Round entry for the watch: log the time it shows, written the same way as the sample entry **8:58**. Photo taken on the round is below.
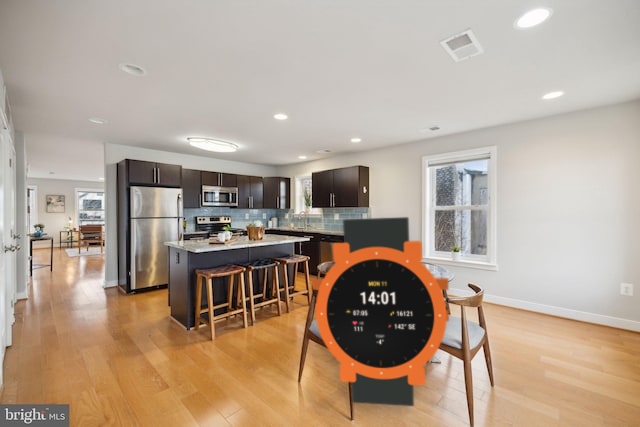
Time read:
**14:01**
